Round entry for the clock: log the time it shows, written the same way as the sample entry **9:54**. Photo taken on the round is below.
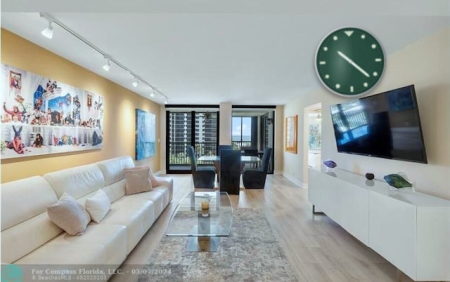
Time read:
**10:22**
